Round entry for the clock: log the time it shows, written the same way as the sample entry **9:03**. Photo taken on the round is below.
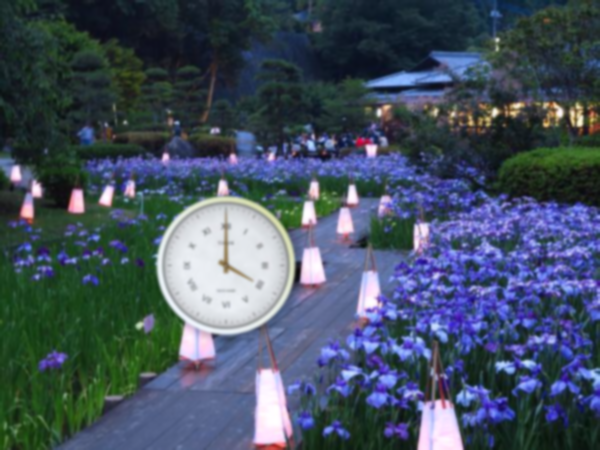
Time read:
**4:00**
